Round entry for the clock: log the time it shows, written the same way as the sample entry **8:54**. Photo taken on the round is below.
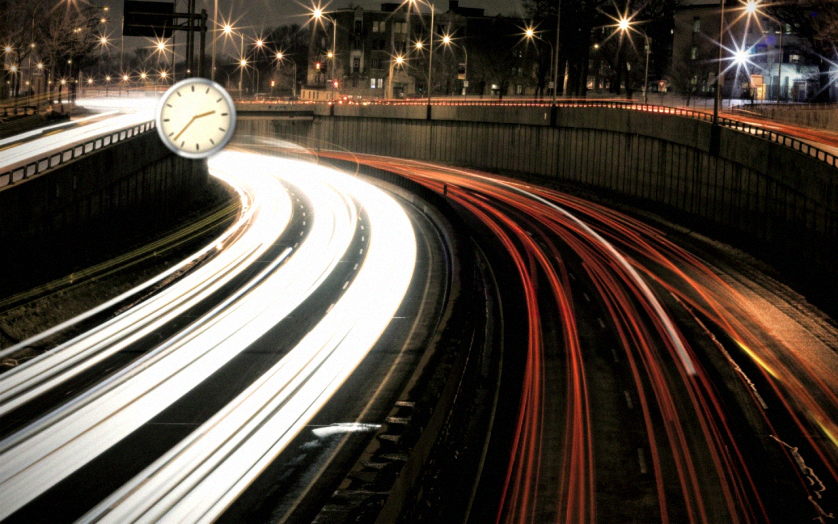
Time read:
**2:38**
